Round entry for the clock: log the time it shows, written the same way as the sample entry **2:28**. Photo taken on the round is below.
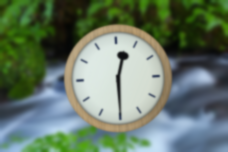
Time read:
**12:30**
